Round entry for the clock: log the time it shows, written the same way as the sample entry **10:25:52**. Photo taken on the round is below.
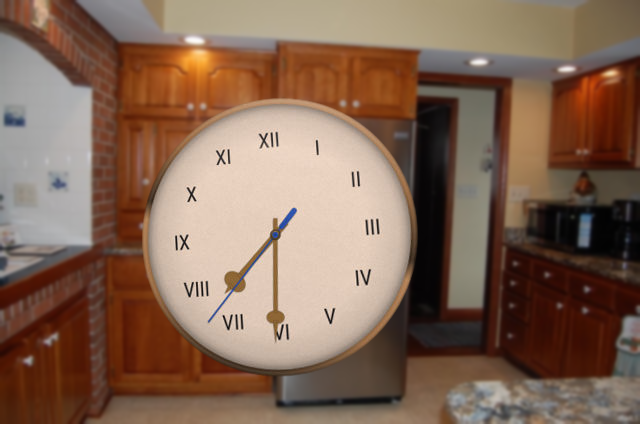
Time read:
**7:30:37**
